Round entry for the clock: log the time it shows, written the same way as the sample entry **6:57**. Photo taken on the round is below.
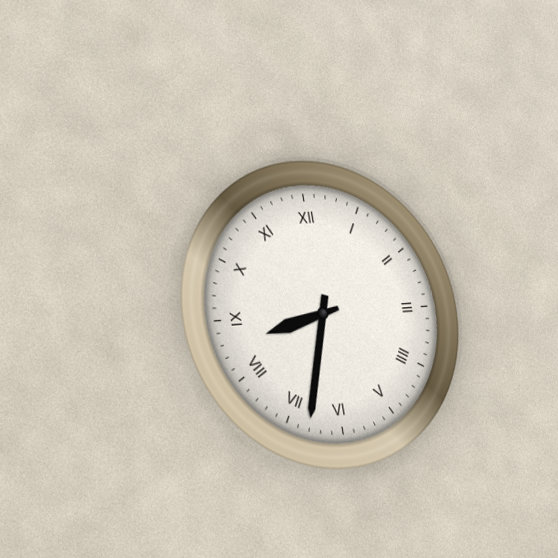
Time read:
**8:33**
